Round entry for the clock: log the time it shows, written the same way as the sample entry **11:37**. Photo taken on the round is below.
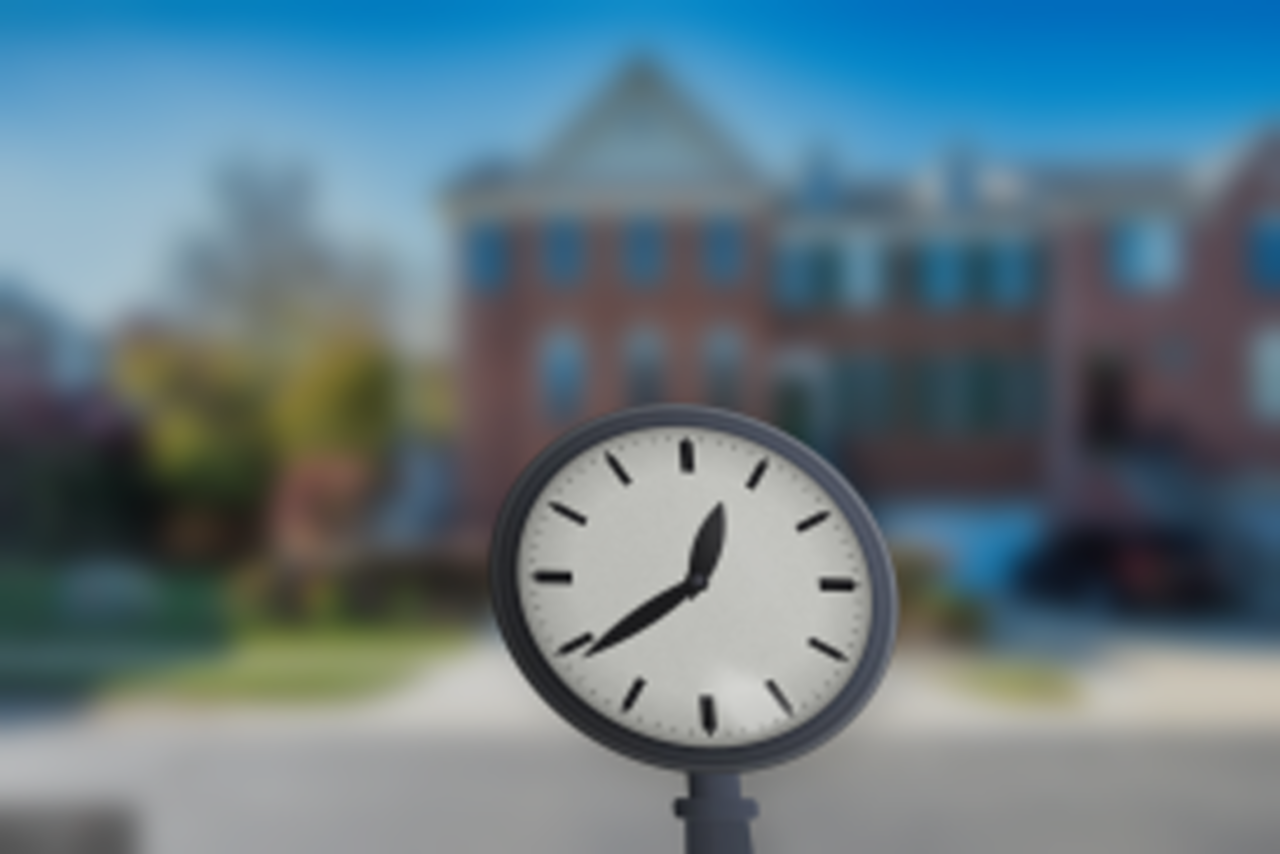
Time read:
**12:39**
